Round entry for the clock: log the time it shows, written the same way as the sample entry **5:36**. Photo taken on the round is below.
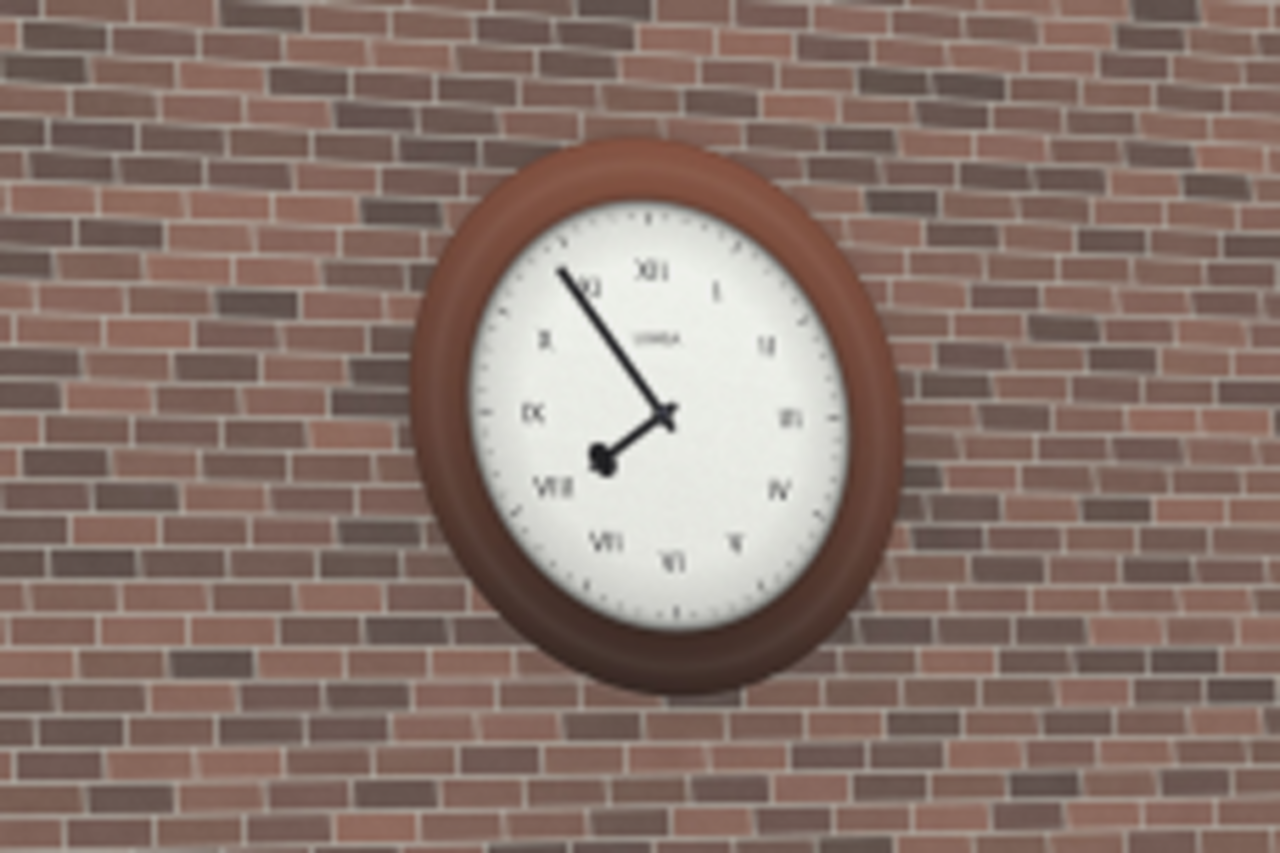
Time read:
**7:54**
